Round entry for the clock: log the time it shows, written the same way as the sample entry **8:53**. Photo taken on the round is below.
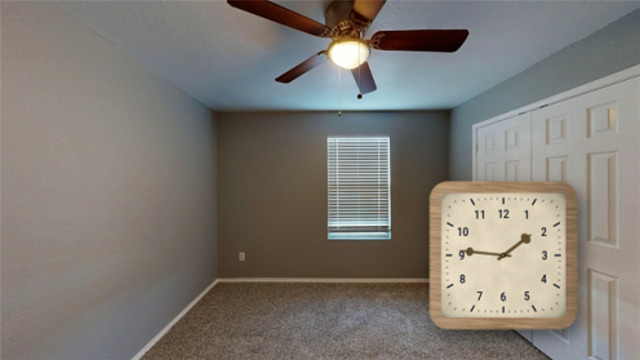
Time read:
**1:46**
